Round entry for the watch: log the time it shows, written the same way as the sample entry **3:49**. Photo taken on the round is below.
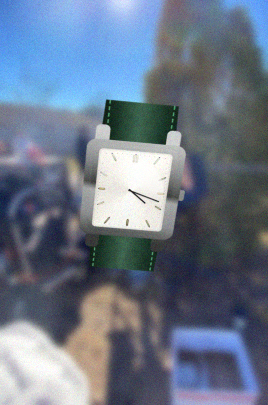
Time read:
**4:18**
